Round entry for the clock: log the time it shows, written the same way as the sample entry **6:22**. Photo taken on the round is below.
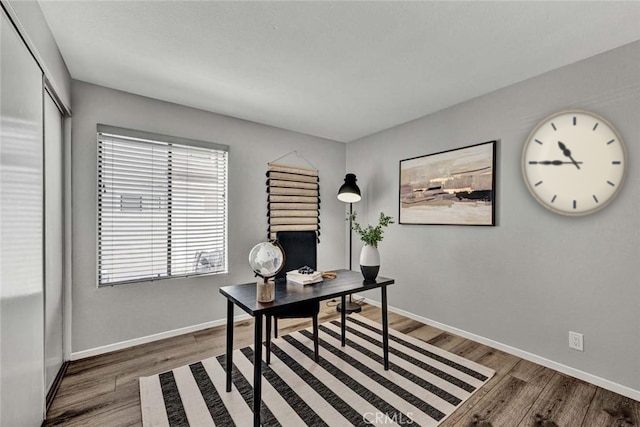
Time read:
**10:45**
